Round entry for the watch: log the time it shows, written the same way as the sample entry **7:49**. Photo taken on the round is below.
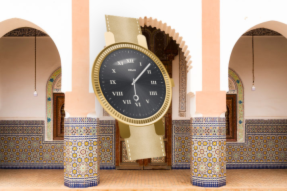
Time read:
**6:08**
